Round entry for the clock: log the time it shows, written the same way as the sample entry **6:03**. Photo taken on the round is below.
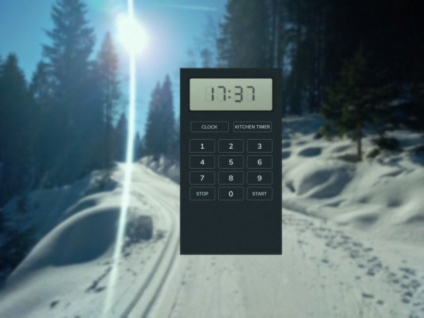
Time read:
**17:37**
